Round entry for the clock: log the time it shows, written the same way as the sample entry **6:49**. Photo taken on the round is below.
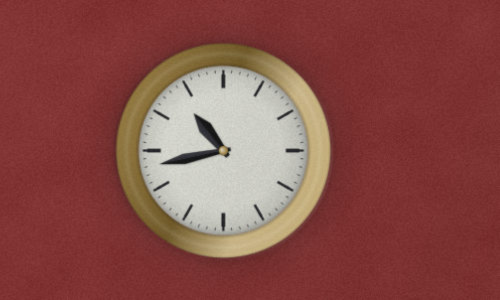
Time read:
**10:43**
